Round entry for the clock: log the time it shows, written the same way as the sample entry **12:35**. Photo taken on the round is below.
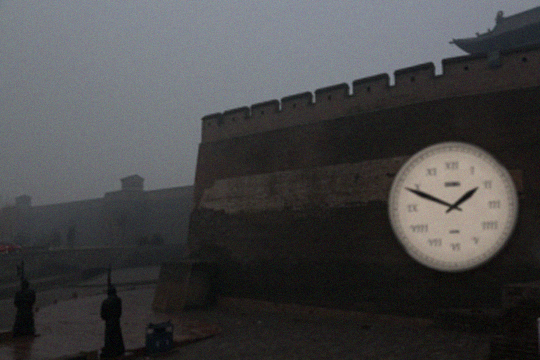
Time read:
**1:49**
